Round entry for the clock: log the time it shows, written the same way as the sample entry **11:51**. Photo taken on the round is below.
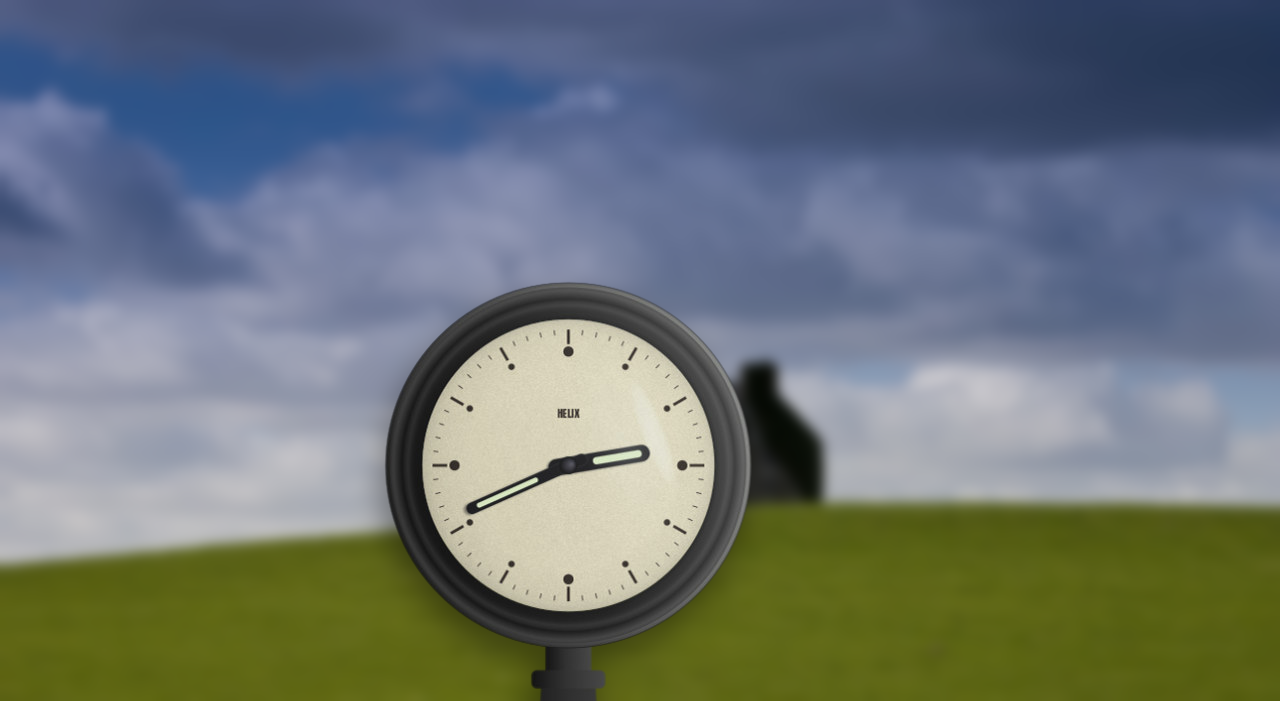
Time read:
**2:41**
